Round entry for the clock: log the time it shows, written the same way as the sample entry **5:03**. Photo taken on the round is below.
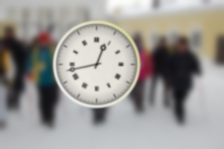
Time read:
**12:43**
